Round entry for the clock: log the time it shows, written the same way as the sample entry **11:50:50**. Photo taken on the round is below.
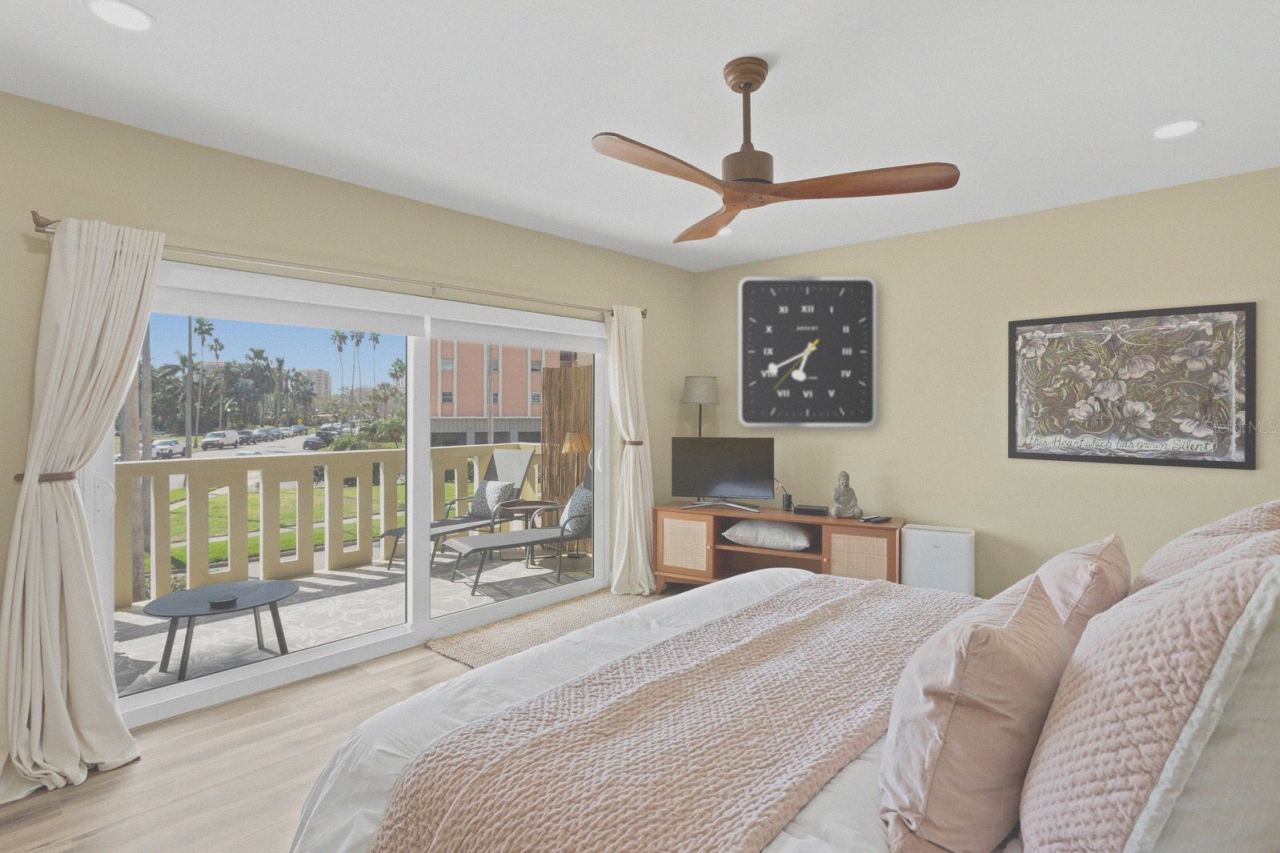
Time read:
**6:40:37**
